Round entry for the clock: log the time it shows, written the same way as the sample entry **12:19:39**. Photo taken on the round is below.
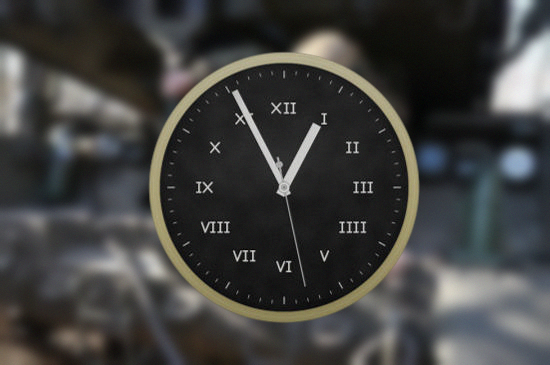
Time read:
**12:55:28**
